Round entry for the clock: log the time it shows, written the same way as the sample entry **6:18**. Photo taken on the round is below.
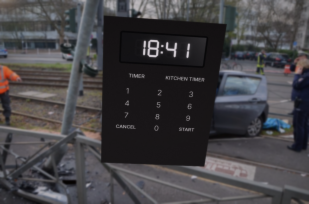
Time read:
**18:41**
